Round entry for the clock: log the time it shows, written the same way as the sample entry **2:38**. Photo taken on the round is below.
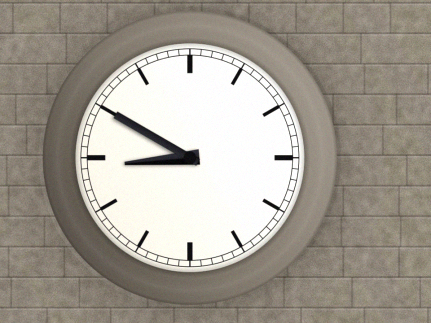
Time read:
**8:50**
